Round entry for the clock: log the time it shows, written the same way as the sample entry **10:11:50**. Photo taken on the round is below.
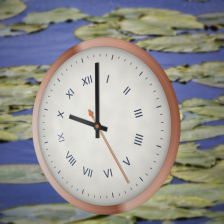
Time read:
**10:02:27**
